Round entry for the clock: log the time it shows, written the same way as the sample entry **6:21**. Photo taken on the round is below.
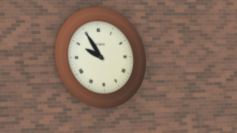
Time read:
**9:55**
